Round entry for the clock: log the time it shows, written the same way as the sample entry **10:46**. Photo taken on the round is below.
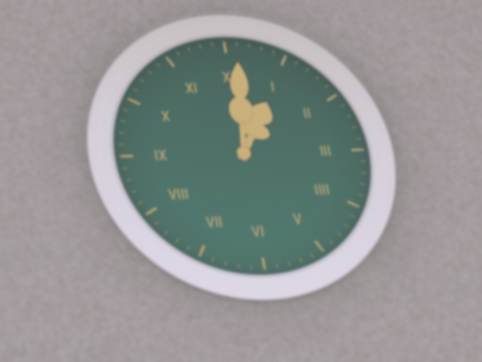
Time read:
**1:01**
